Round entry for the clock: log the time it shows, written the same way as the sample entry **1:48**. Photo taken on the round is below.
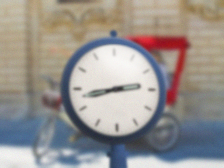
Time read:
**2:43**
